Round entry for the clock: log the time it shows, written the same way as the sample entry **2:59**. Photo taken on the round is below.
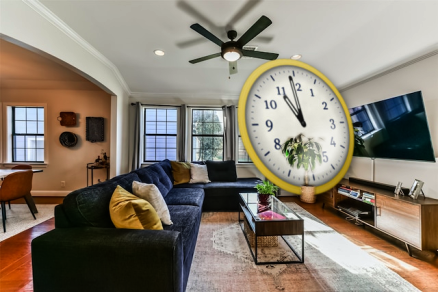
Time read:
**10:59**
